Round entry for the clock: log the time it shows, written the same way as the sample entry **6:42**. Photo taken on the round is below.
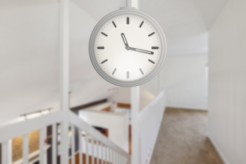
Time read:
**11:17**
